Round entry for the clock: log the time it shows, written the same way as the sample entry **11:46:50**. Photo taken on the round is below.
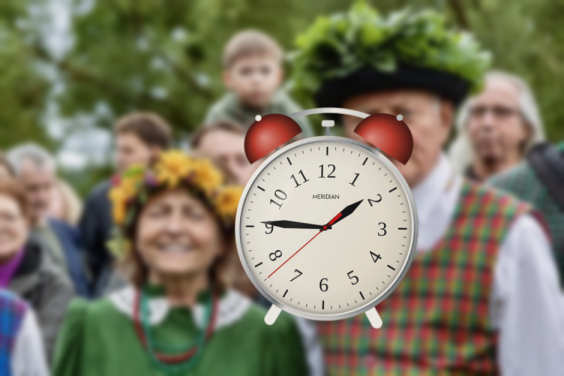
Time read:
**1:45:38**
